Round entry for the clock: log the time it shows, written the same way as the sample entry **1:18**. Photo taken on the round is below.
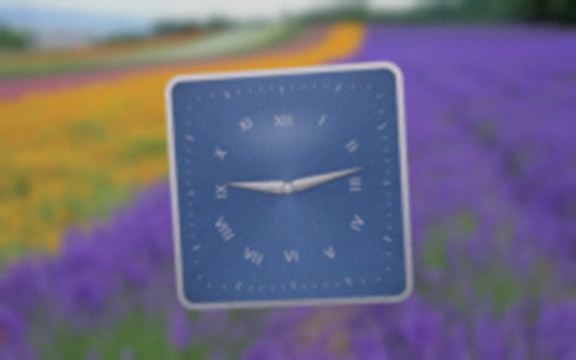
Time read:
**9:13**
